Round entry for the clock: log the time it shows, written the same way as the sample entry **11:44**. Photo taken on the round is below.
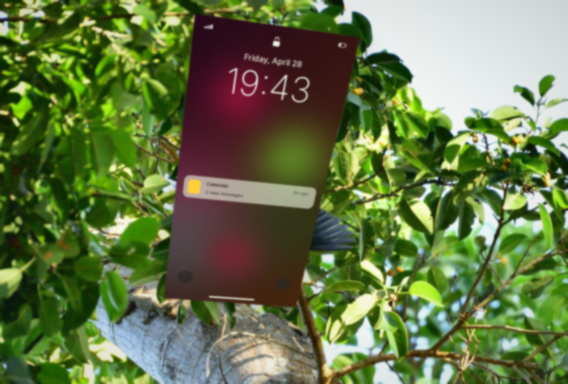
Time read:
**19:43**
